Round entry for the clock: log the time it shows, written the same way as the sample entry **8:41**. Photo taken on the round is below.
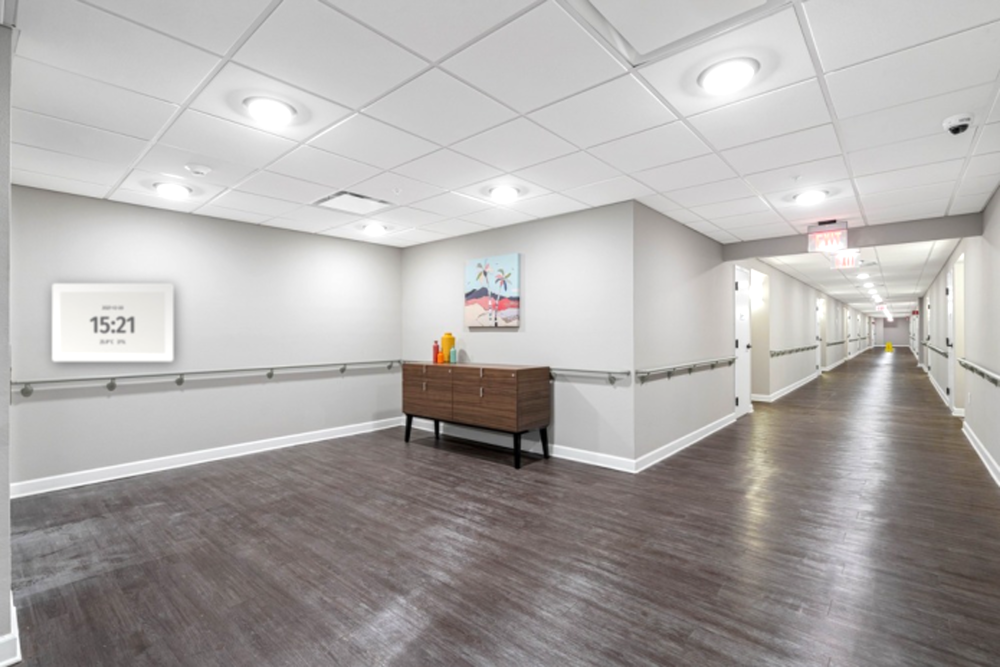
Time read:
**15:21**
